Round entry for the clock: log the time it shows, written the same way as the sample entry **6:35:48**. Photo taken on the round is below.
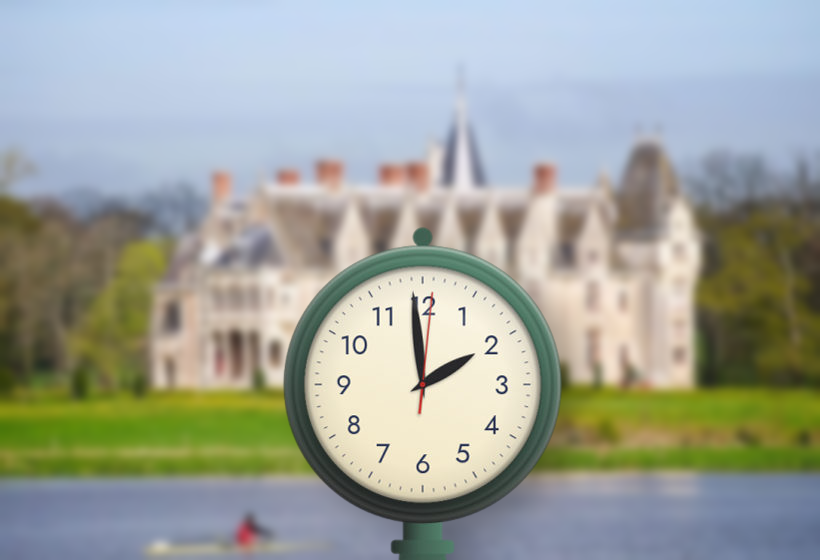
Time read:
**1:59:01**
